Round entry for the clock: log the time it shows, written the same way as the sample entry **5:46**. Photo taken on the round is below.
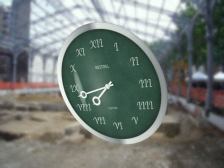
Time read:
**7:43**
